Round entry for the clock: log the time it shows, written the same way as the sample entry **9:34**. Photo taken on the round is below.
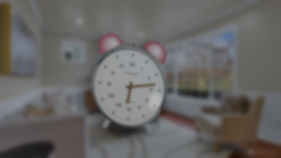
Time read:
**6:13**
